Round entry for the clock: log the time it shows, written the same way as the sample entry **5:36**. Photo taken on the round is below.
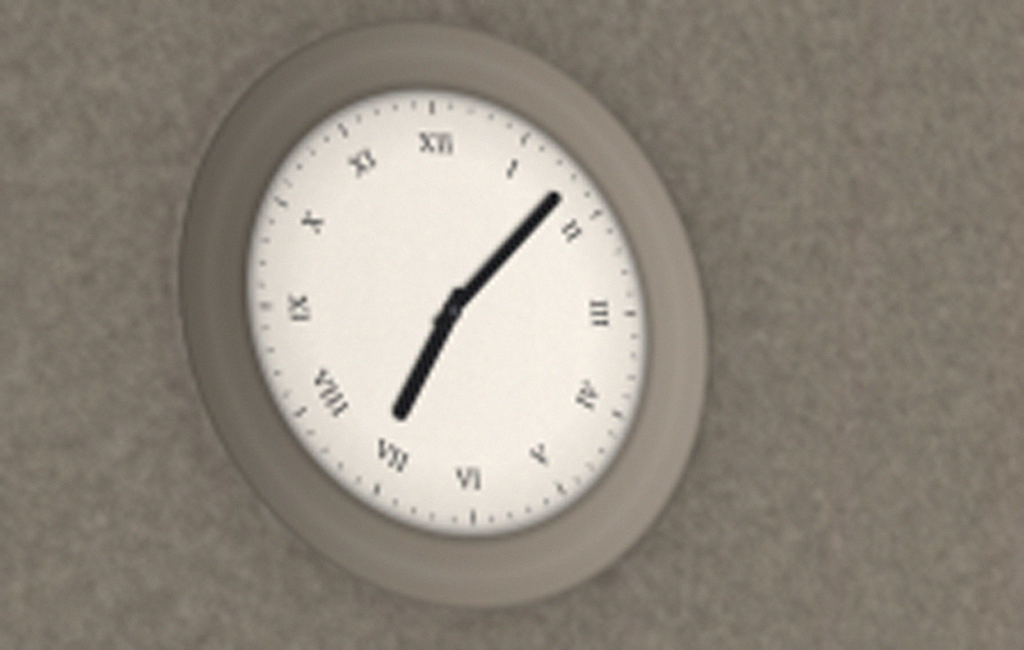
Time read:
**7:08**
